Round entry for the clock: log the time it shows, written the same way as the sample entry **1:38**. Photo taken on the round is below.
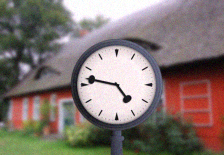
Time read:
**4:47**
